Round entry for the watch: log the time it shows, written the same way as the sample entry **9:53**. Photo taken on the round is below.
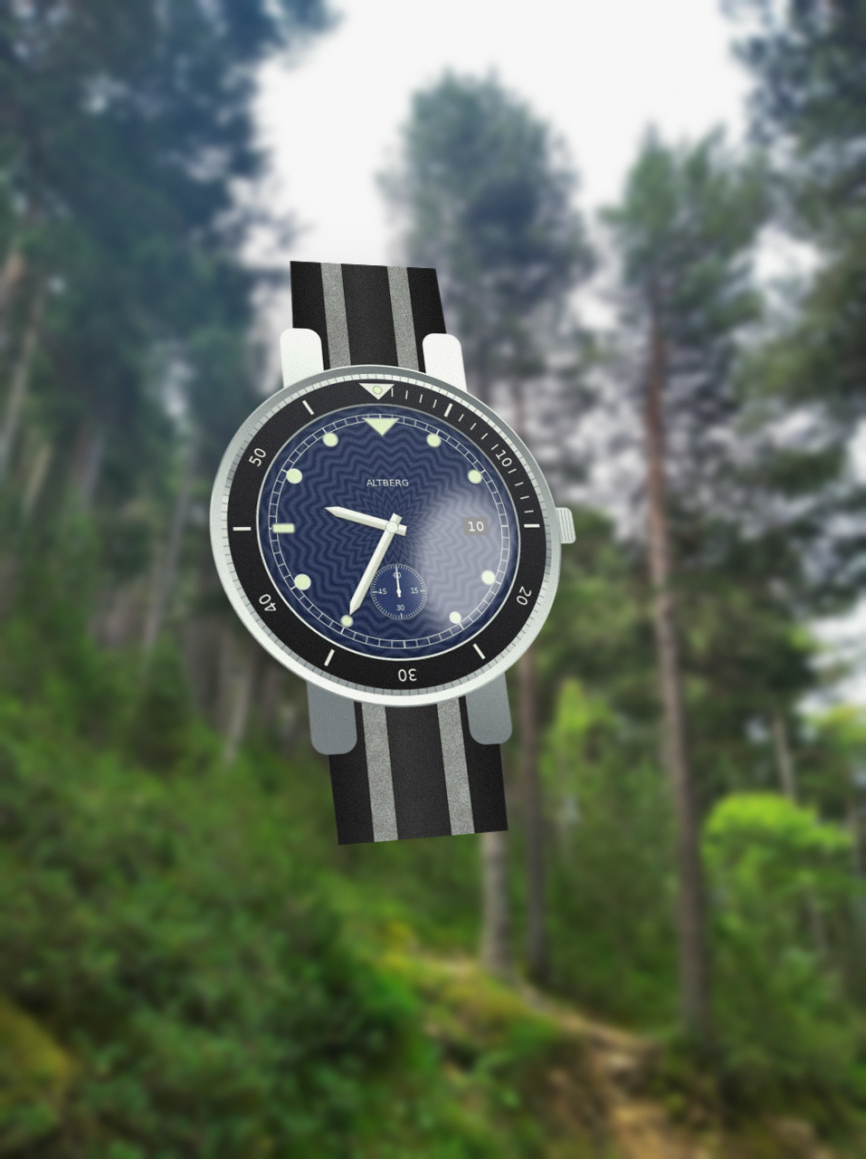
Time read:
**9:35**
